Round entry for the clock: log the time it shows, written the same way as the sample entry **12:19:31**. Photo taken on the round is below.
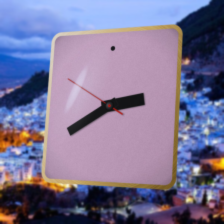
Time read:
**2:39:50**
